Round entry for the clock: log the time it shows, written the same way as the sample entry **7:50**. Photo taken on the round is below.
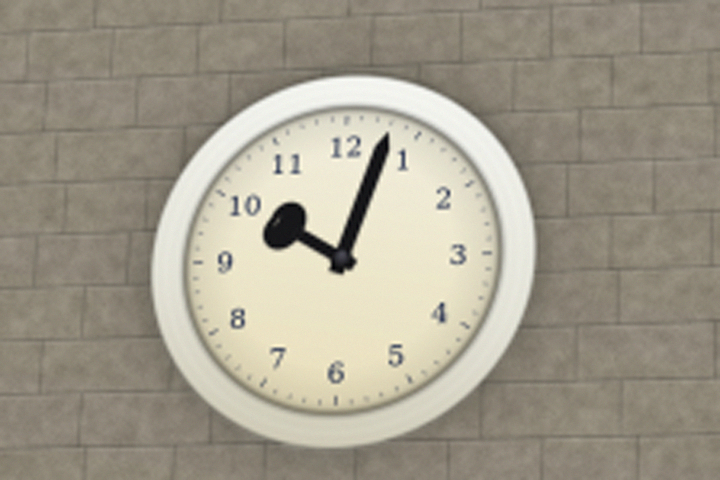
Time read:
**10:03**
